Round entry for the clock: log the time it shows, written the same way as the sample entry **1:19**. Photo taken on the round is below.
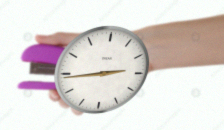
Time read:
**2:44**
